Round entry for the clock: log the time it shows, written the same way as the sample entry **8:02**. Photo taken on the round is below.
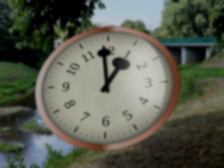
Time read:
**12:59**
